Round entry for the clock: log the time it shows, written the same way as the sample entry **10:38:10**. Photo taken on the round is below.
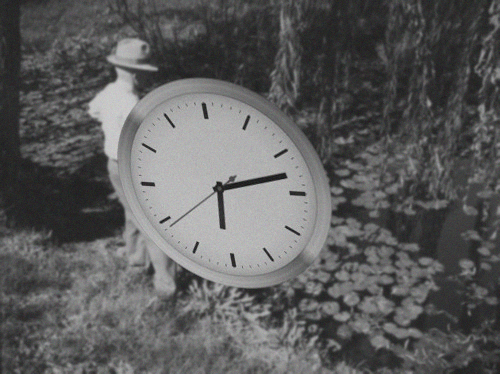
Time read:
**6:12:39**
